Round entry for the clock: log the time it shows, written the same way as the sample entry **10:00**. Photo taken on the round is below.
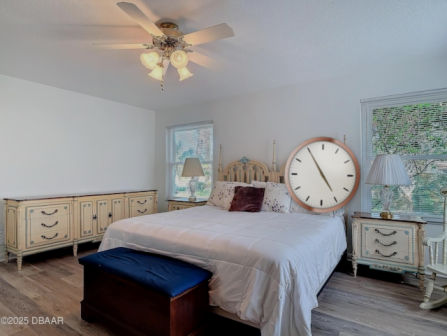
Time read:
**4:55**
